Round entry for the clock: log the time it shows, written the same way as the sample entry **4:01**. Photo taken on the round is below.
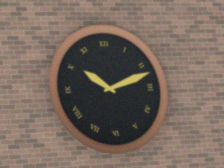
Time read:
**10:12**
